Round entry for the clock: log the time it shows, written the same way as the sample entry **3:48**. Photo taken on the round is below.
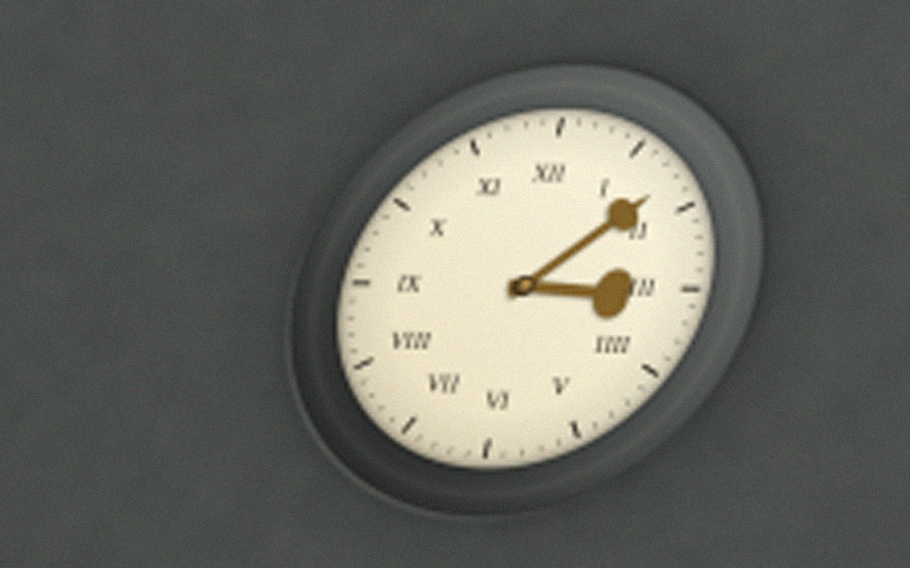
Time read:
**3:08**
